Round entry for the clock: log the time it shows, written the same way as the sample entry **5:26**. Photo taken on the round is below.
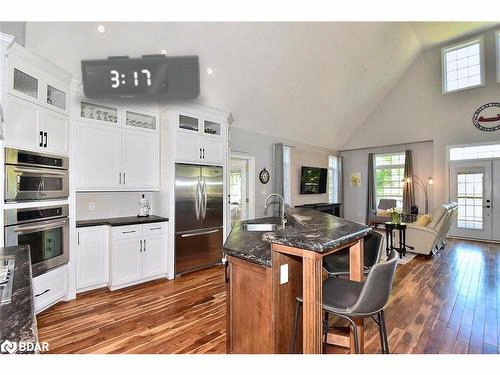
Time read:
**3:17**
